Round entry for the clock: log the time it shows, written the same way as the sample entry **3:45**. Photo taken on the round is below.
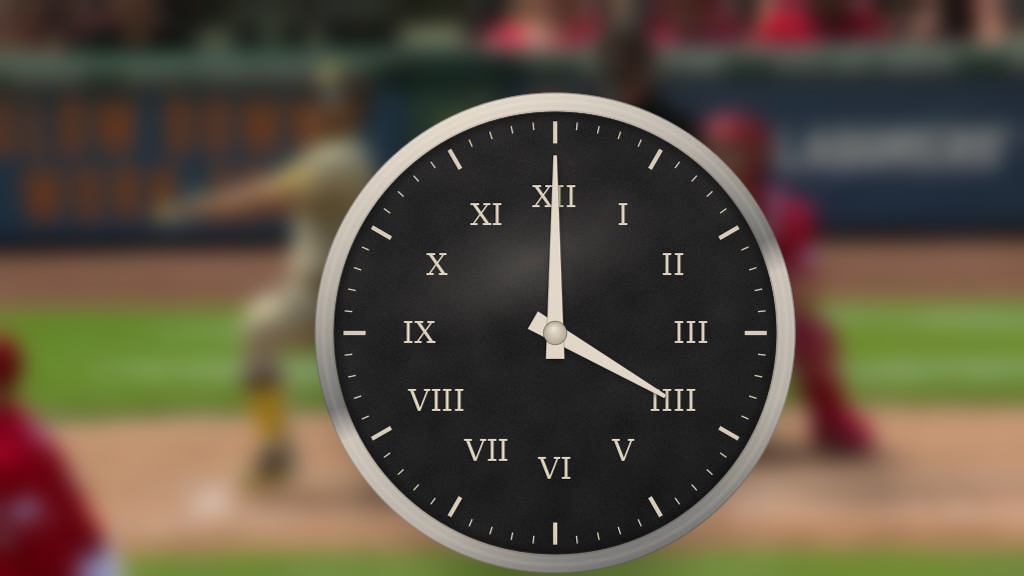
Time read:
**4:00**
